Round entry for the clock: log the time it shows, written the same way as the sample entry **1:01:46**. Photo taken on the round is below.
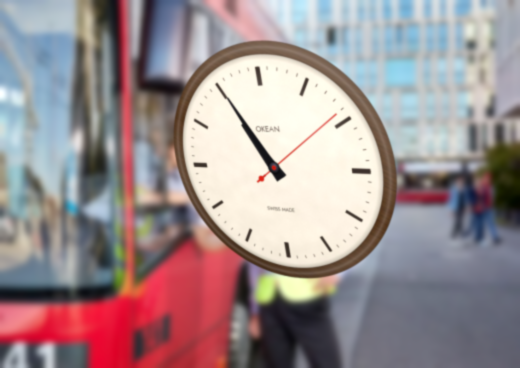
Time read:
**10:55:09**
